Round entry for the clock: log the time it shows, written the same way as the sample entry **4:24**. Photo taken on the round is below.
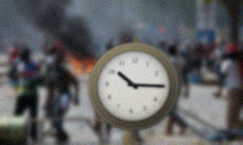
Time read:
**10:15**
